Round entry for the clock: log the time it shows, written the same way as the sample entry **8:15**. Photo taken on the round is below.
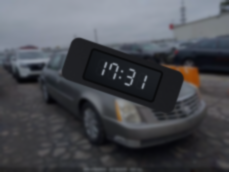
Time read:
**17:31**
